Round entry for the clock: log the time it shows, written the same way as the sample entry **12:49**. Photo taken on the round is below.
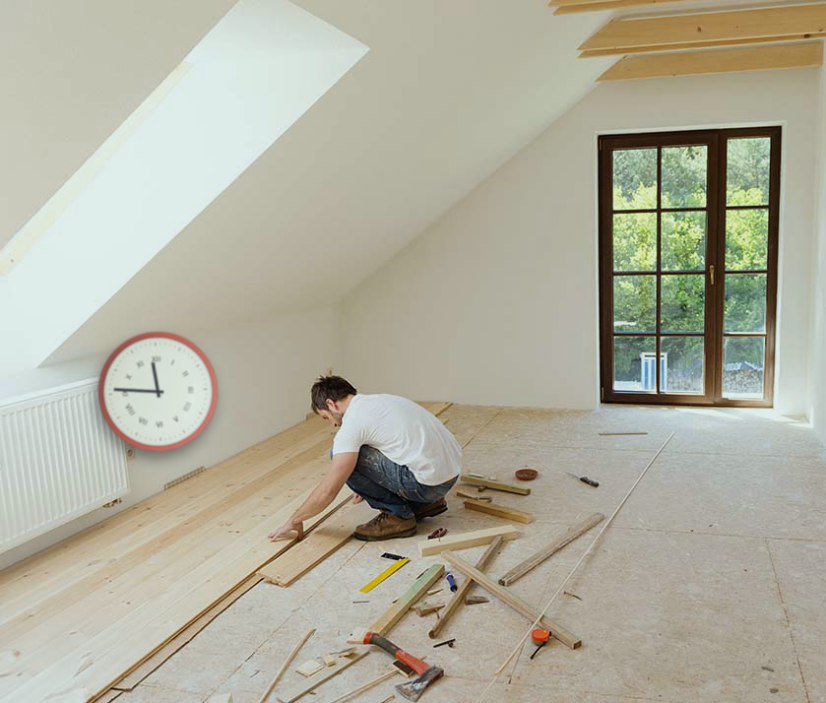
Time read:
**11:46**
